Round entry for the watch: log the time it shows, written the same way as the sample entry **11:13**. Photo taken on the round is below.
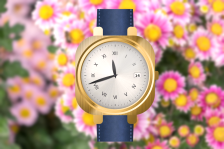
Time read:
**11:42**
